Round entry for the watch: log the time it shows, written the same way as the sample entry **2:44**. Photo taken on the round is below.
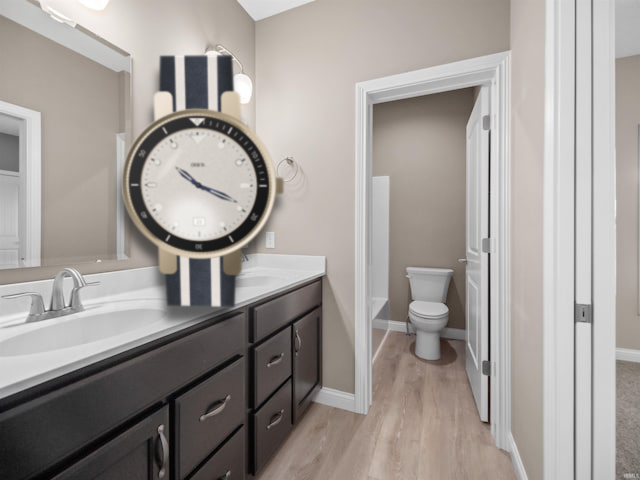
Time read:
**10:19**
